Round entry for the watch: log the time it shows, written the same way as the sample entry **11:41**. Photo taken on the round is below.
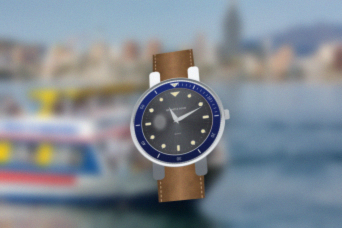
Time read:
**11:11**
